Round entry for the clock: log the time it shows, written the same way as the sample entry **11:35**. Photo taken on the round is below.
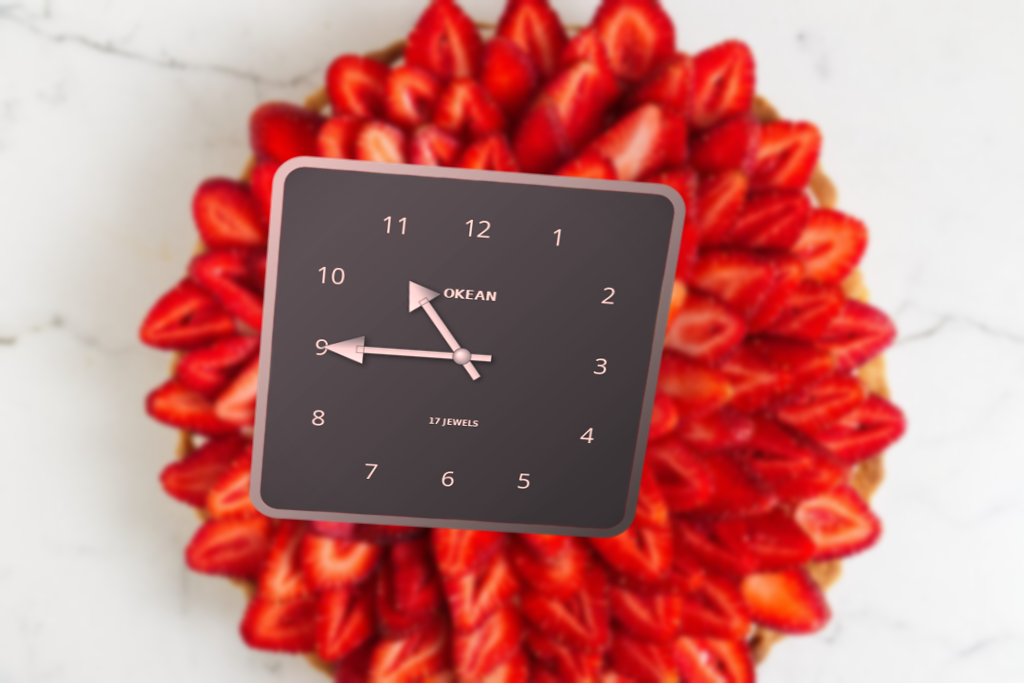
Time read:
**10:45**
